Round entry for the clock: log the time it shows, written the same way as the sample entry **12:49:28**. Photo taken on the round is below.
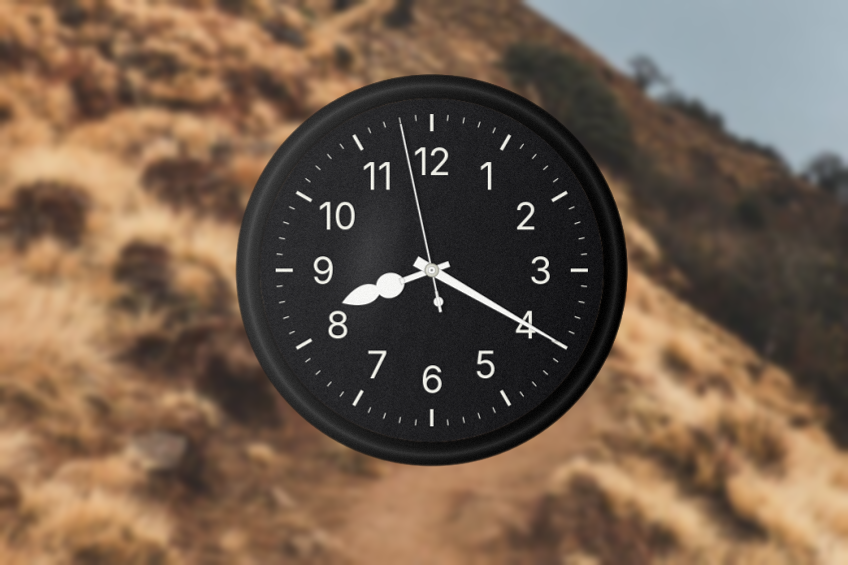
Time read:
**8:19:58**
